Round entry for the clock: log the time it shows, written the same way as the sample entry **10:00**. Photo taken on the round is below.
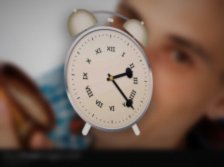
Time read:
**2:23**
